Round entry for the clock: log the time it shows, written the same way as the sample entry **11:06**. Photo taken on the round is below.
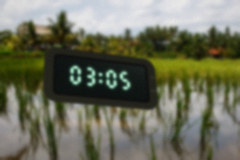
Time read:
**3:05**
